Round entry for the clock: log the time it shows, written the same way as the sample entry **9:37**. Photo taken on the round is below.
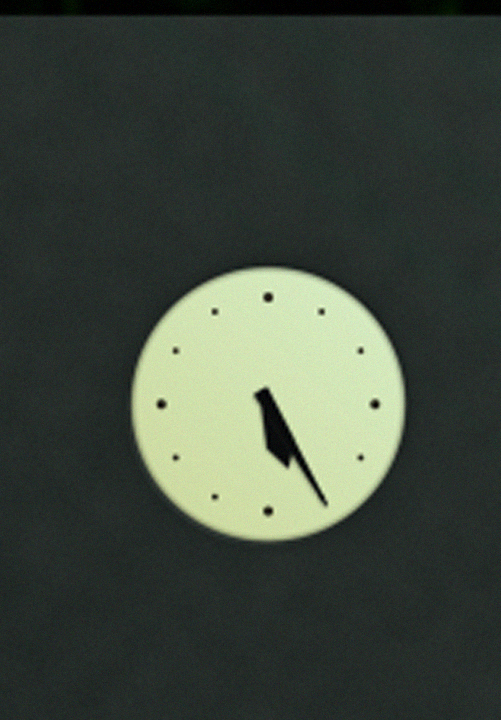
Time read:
**5:25**
